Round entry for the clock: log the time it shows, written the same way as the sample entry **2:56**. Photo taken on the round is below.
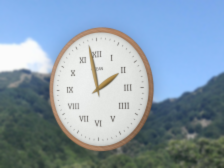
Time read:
**1:58**
